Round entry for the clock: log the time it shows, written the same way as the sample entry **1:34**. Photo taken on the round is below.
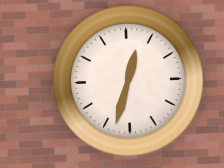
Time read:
**12:33**
